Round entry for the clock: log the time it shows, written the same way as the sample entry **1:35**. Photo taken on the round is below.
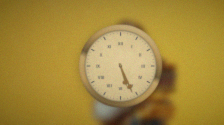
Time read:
**5:26**
